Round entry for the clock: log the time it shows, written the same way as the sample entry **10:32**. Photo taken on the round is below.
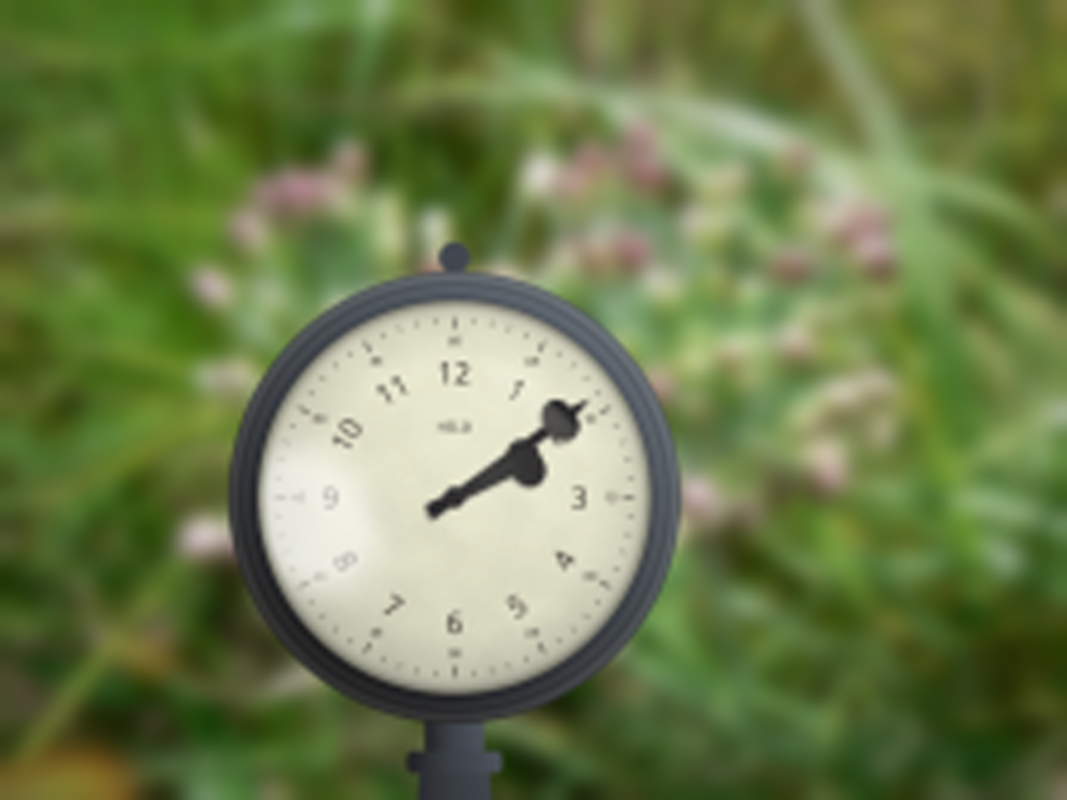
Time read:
**2:09**
